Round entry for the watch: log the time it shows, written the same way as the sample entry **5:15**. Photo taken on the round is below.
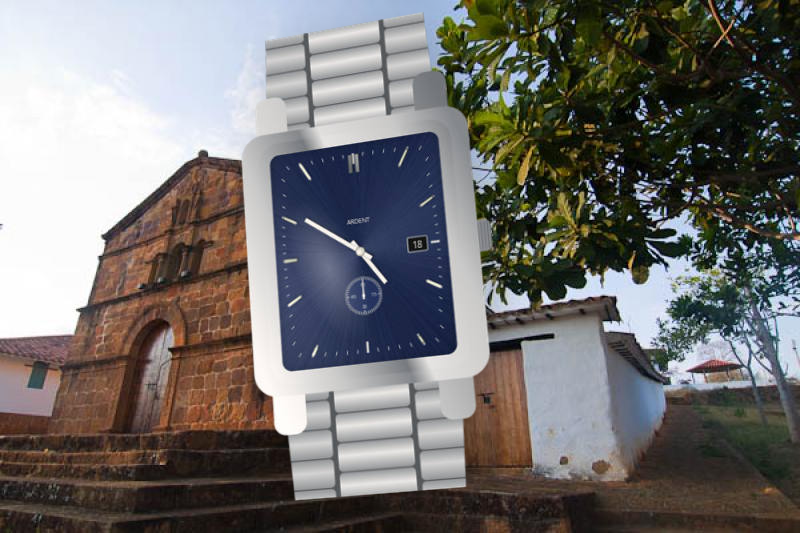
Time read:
**4:51**
